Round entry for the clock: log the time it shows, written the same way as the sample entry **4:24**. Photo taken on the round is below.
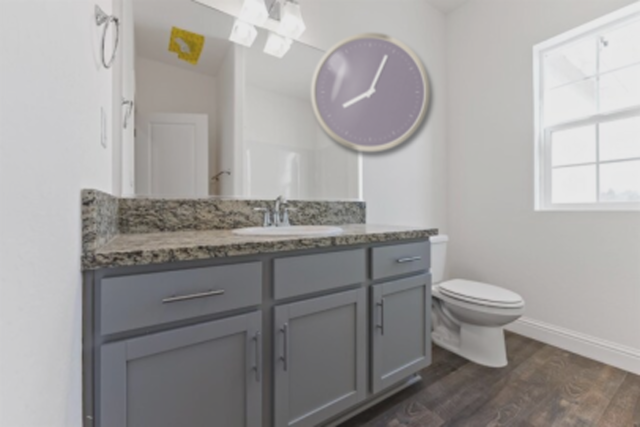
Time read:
**8:04**
